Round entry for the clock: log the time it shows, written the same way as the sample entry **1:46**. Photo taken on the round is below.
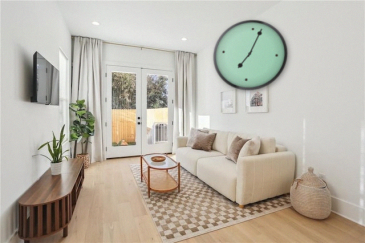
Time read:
**7:03**
